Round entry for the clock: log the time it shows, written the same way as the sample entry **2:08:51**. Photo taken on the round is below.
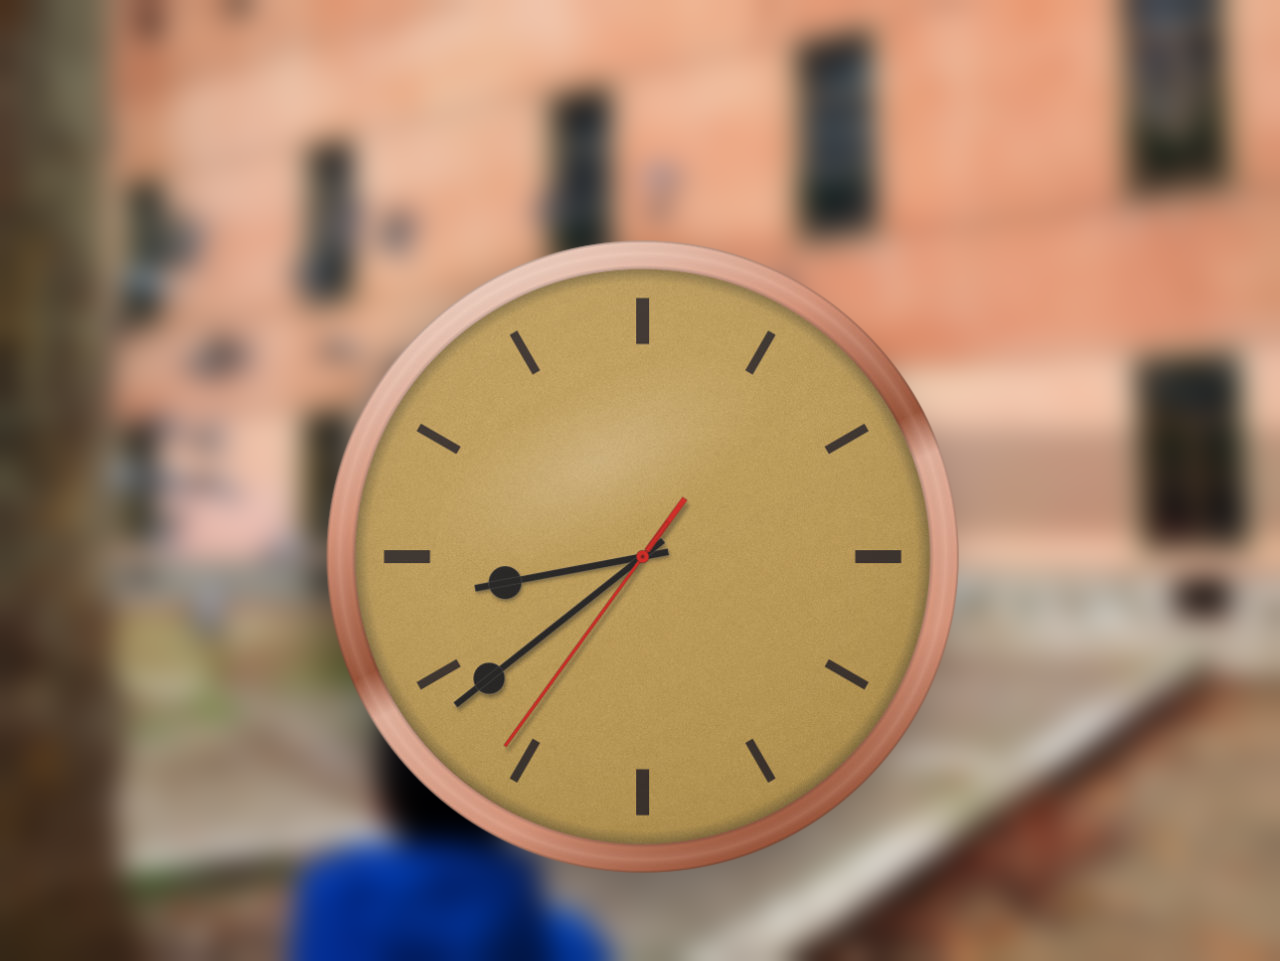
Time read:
**8:38:36**
